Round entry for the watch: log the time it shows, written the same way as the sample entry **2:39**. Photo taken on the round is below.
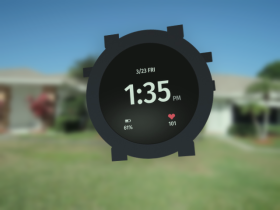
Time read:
**1:35**
